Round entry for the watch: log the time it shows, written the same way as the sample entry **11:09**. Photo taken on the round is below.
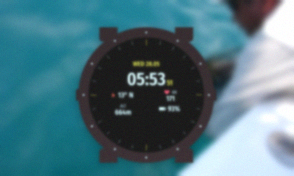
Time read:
**5:53**
